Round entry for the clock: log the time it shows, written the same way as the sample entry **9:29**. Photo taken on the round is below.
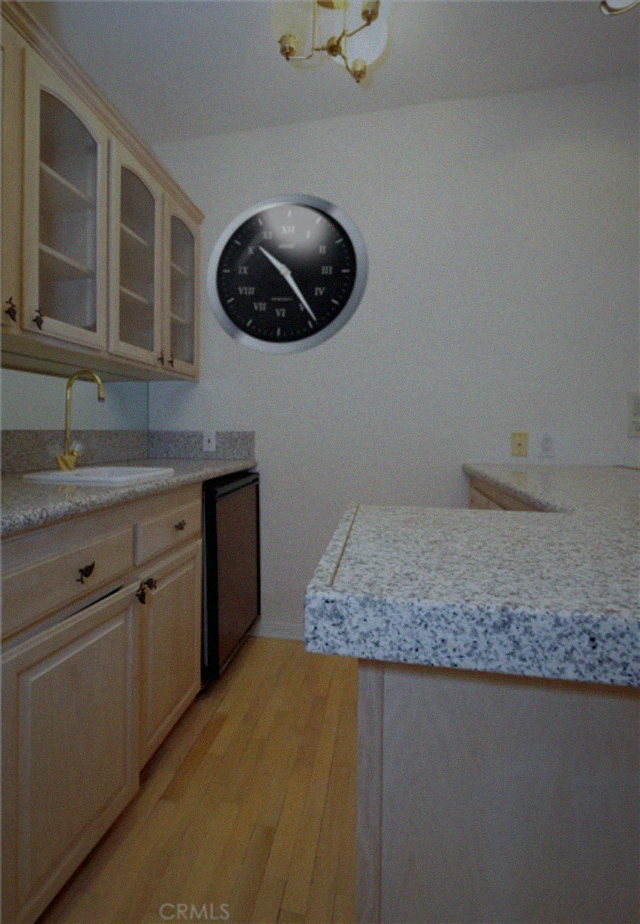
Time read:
**10:24**
